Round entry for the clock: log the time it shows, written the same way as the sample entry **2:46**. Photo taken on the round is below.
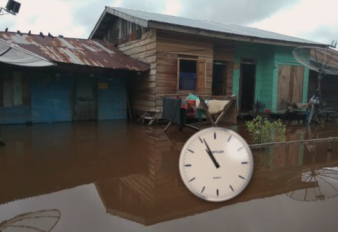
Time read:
**10:56**
